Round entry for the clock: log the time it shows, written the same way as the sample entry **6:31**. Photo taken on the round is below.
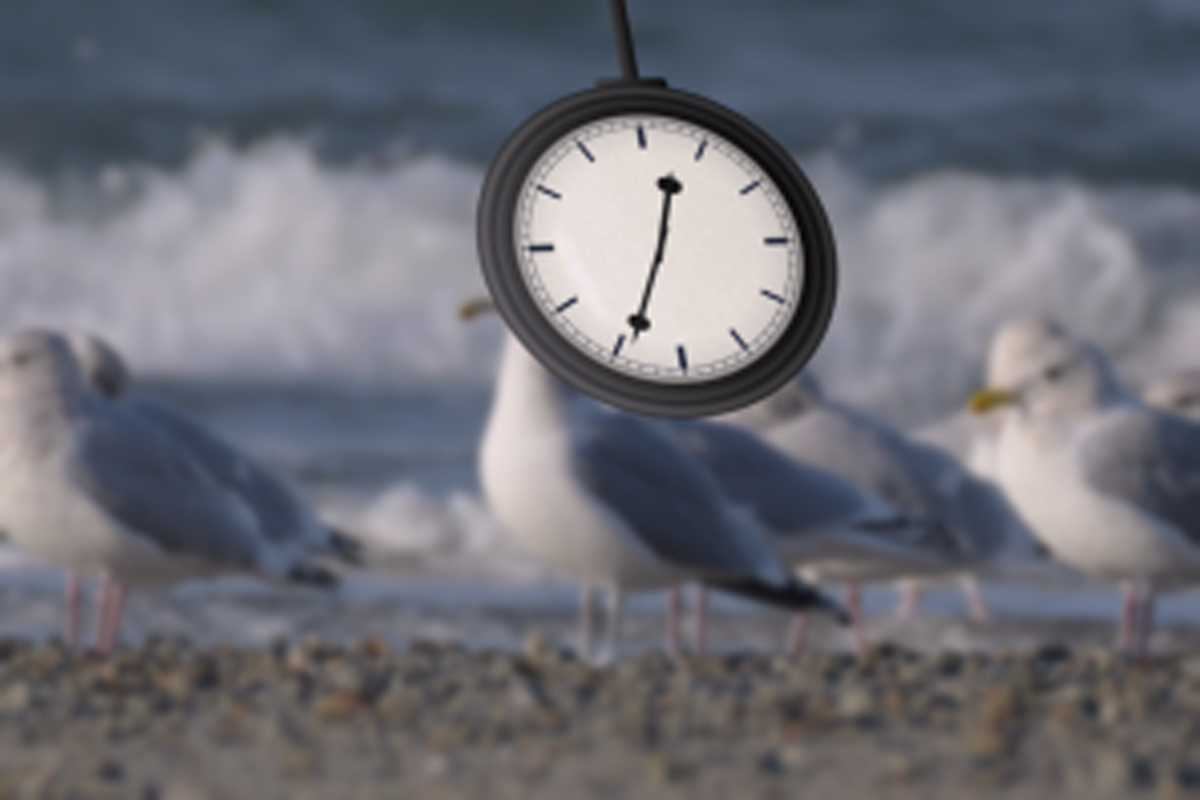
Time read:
**12:34**
